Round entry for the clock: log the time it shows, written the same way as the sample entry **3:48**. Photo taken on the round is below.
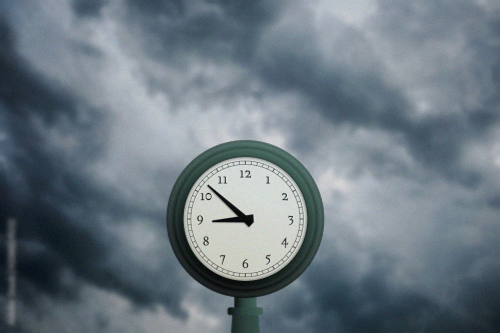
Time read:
**8:52**
